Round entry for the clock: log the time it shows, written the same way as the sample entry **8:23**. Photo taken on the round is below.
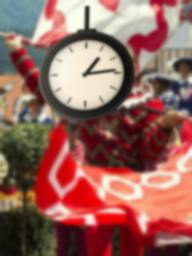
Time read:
**1:14**
